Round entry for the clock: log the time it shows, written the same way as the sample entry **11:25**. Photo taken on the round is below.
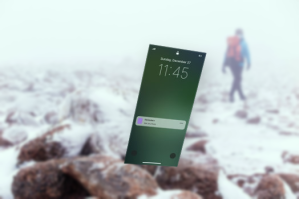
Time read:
**11:45**
